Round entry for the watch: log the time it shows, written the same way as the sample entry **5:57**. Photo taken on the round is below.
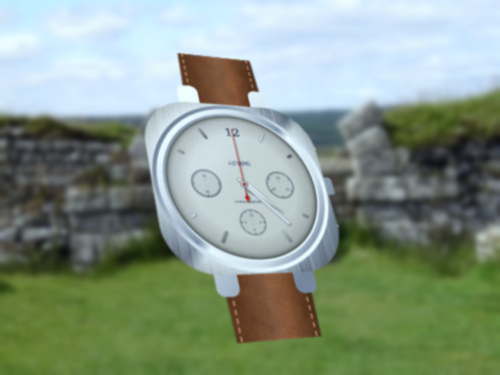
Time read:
**4:23**
